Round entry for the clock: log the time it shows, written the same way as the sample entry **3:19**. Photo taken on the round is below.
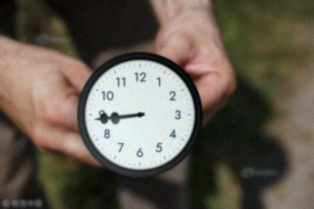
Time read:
**8:44**
